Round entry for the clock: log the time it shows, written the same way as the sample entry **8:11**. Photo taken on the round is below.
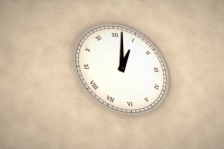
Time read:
**1:02**
